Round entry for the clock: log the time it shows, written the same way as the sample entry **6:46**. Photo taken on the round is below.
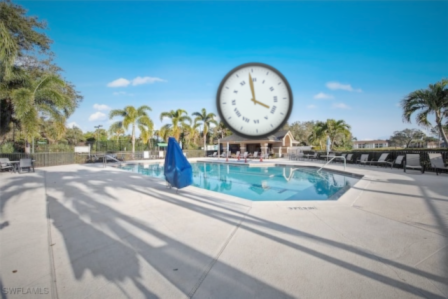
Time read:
**3:59**
